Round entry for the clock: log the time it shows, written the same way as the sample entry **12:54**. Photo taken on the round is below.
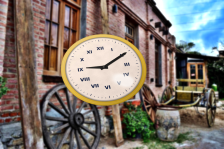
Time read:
**9:10**
